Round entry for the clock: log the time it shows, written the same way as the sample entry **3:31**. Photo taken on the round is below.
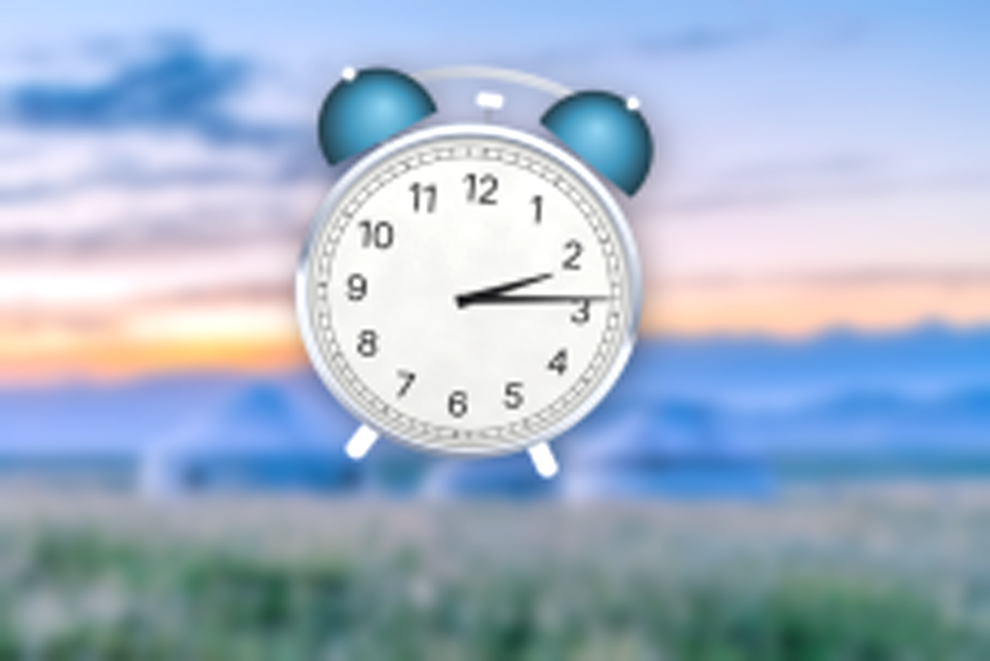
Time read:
**2:14**
